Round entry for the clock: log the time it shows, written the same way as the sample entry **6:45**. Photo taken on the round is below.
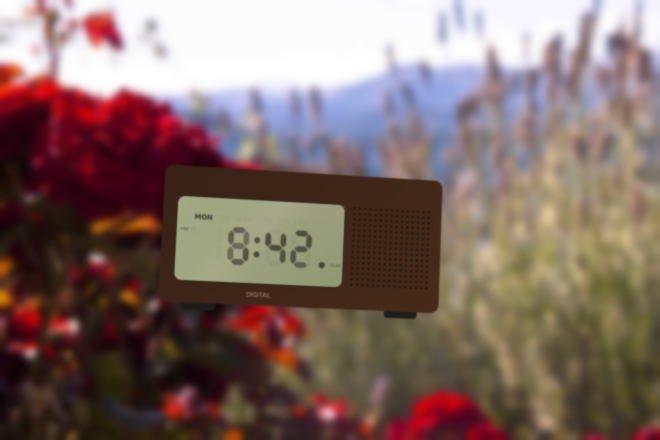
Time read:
**8:42**
